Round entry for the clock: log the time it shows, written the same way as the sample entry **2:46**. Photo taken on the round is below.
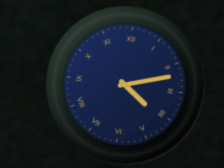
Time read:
**4:12**
